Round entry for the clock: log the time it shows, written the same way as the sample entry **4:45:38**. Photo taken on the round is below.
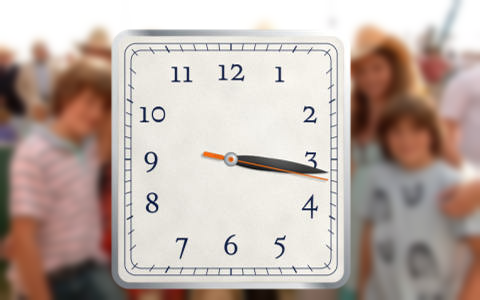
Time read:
**3:16:17**
